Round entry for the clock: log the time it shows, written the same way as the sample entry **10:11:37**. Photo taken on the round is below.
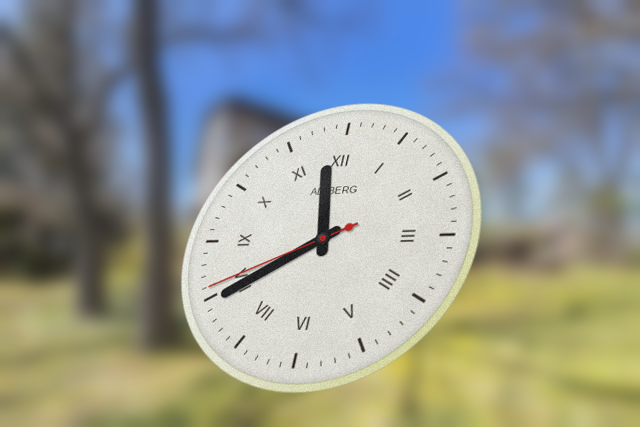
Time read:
**11:39:41**
